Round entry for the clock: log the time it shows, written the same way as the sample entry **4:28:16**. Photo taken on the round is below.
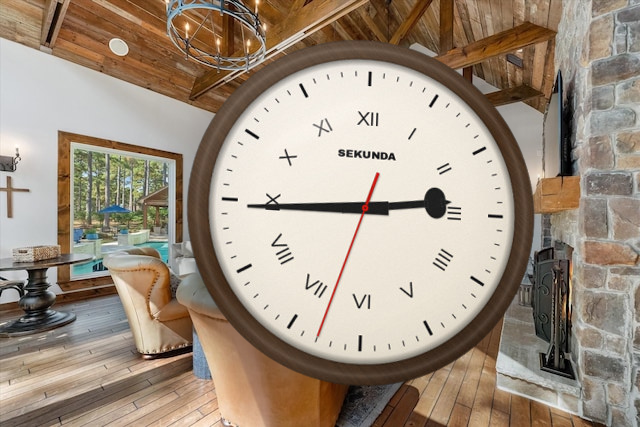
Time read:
**2:44:33**
